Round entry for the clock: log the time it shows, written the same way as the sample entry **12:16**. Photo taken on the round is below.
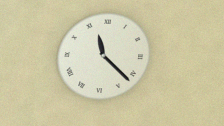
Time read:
**11:22**
